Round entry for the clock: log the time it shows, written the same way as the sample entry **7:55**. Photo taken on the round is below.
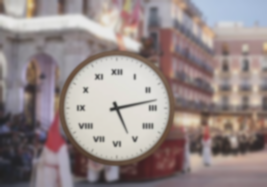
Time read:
**5:13**
